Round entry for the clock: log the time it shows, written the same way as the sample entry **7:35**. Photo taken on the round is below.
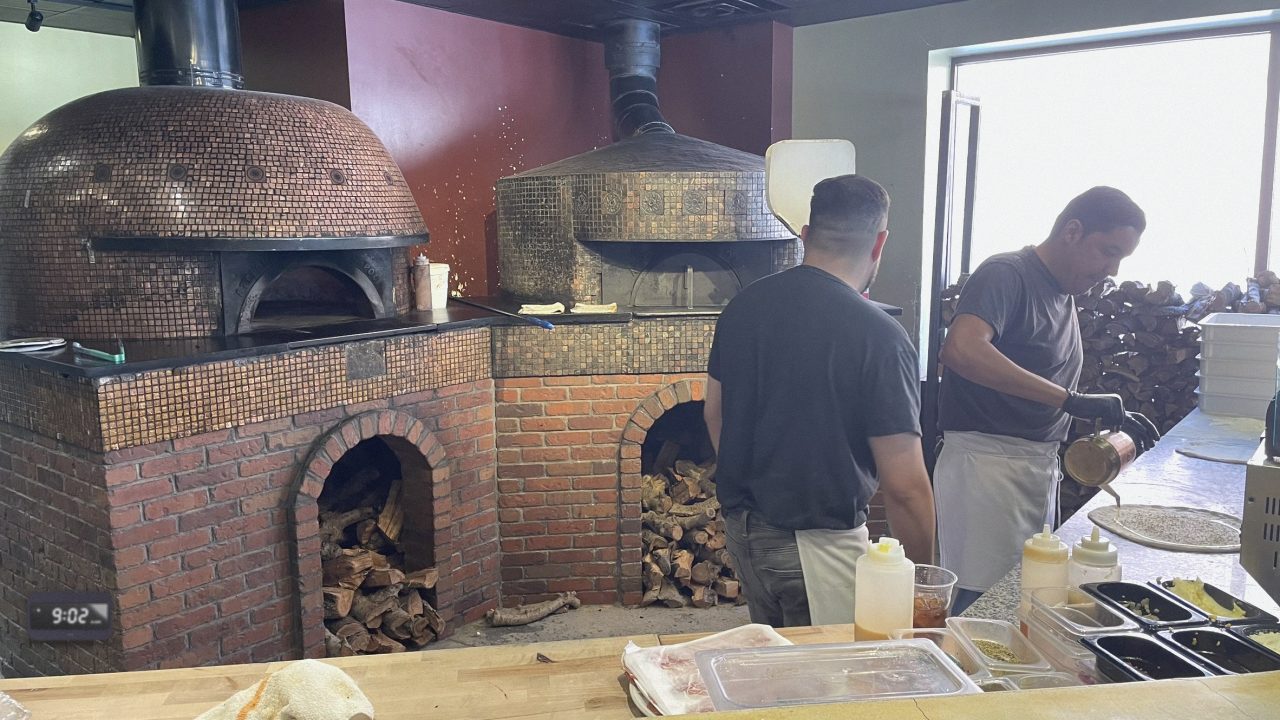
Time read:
**9:02**
